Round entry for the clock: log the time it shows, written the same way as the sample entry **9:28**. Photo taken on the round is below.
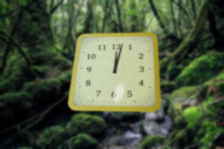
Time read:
**12:02**
